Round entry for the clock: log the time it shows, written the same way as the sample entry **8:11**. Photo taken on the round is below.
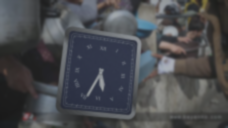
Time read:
**5:34**
